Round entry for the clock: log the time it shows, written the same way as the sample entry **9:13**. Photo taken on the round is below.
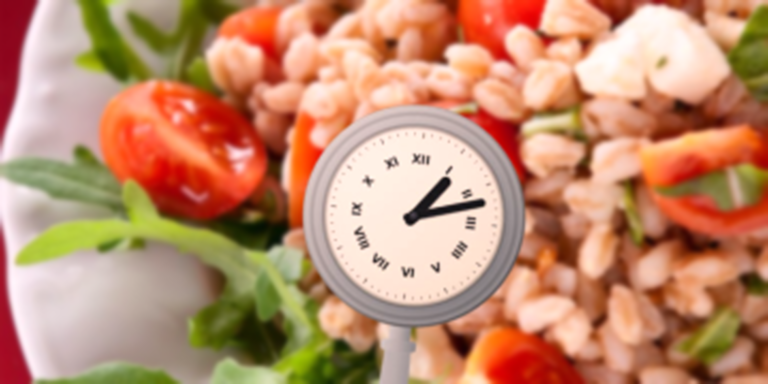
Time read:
**1:12**
